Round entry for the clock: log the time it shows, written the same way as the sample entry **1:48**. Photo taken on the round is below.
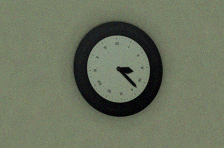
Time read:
**3:23**
